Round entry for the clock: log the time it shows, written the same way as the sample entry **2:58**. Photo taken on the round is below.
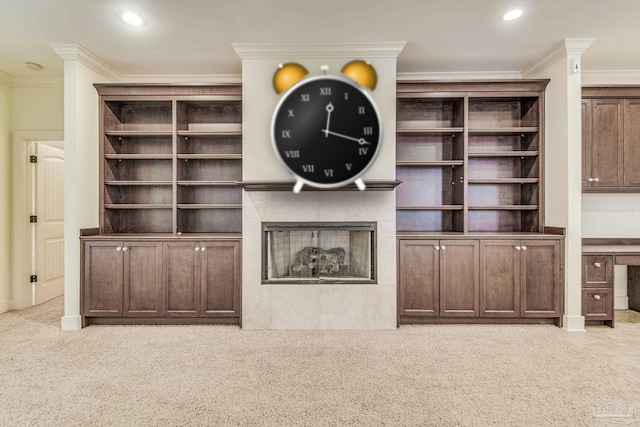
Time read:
**12:18**
